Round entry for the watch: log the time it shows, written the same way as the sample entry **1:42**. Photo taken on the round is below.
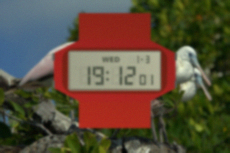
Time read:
**19:12**
